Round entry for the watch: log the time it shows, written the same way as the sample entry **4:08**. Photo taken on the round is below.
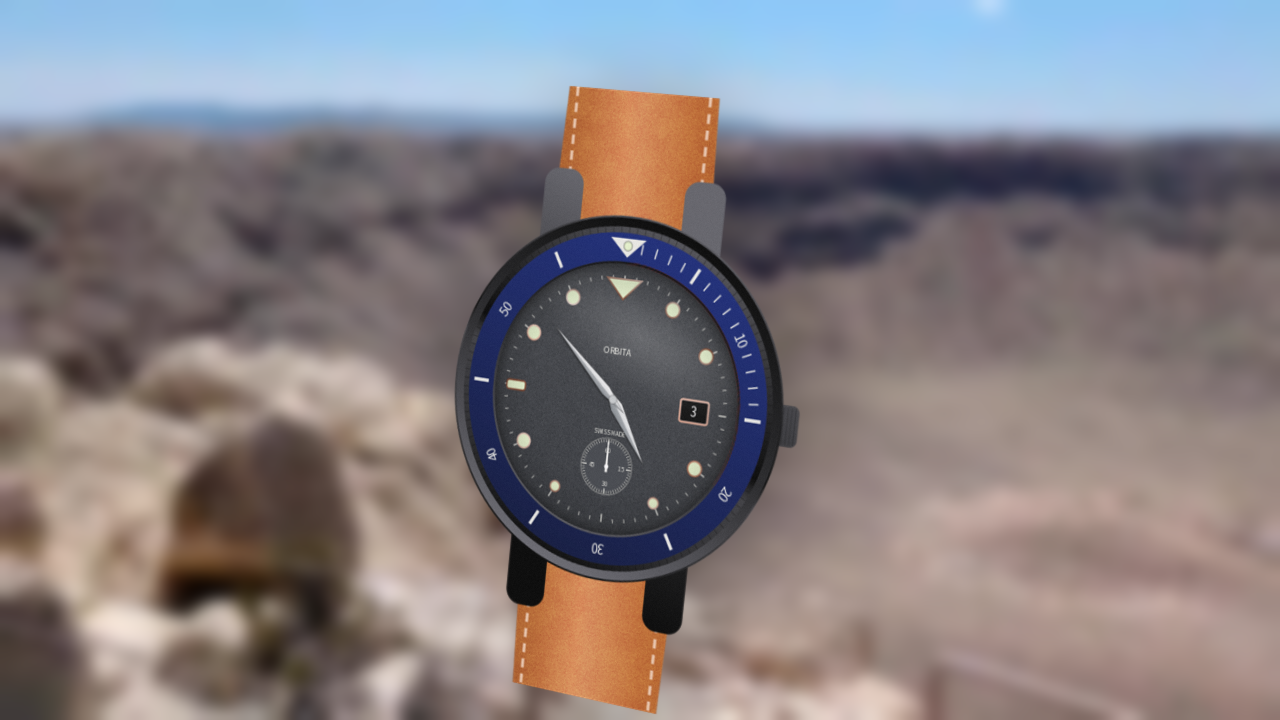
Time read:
**4:52**
